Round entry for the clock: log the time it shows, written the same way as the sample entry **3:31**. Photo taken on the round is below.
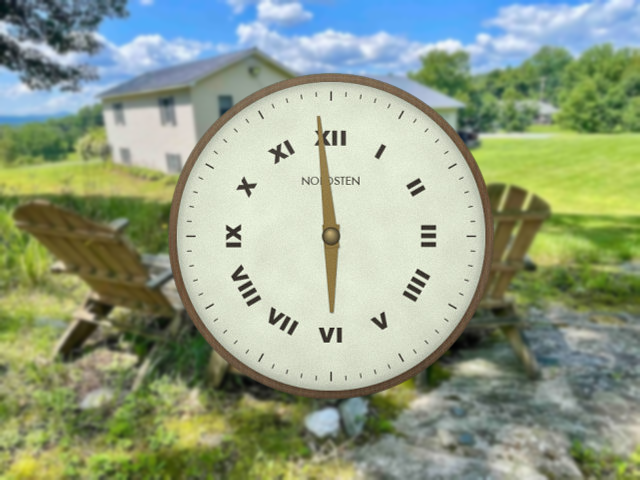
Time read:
**5:59**
